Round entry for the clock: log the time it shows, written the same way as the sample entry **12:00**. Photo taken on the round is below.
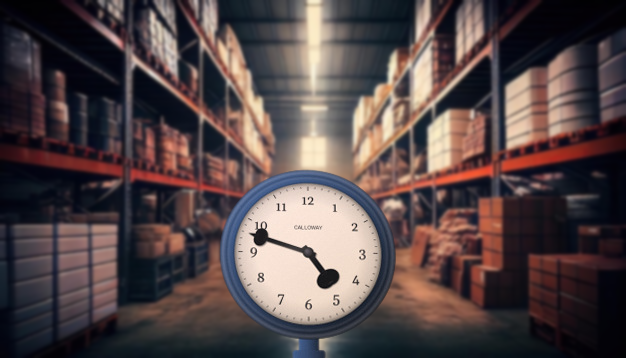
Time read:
**4:48**
